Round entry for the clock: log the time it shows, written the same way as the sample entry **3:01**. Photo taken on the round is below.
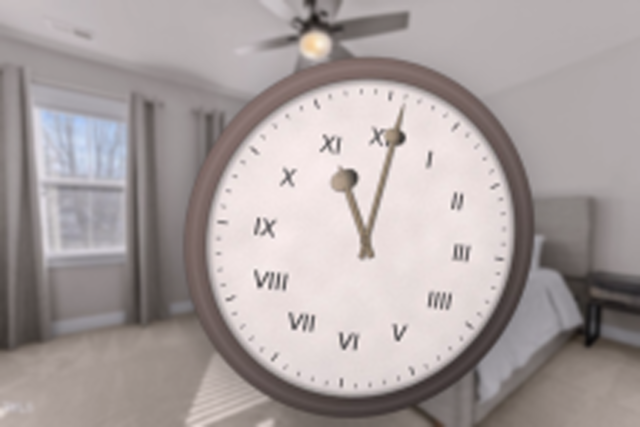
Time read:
**11:01**
